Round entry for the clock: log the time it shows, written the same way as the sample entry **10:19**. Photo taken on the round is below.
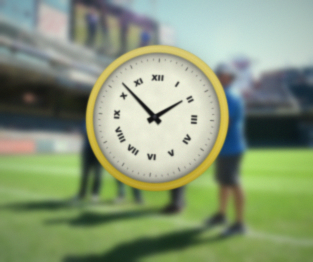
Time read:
**1:52**
